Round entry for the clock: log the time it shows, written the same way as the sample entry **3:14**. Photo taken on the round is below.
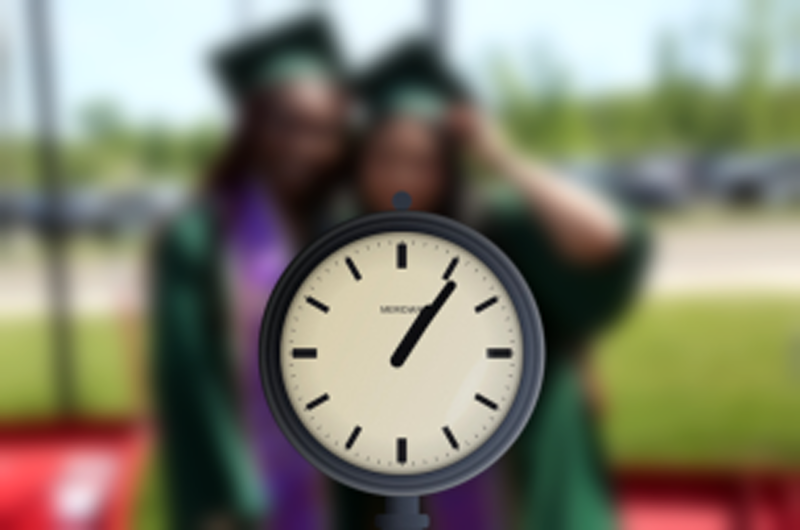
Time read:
**1:06**
